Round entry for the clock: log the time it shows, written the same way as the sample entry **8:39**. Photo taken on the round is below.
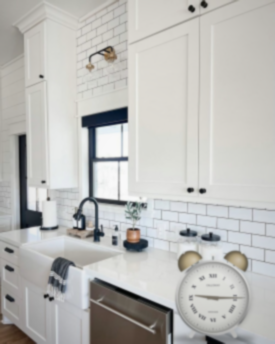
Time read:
**9:15**
